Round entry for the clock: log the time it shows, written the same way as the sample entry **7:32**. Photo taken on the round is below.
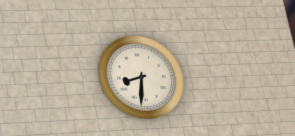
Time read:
**8:32**
